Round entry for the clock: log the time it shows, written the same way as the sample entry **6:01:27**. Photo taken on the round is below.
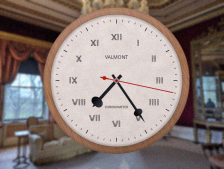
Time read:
**7:24:17**
